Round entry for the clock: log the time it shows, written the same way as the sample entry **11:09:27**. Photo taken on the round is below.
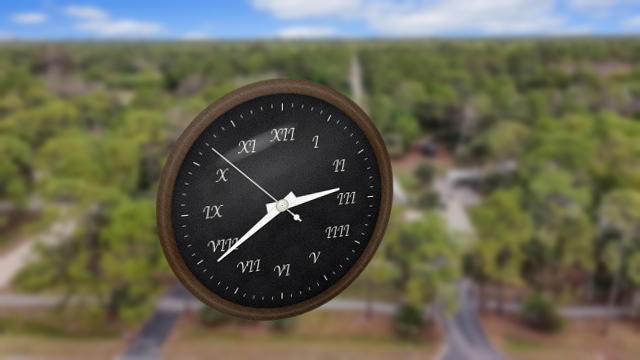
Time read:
**2:38:52**
